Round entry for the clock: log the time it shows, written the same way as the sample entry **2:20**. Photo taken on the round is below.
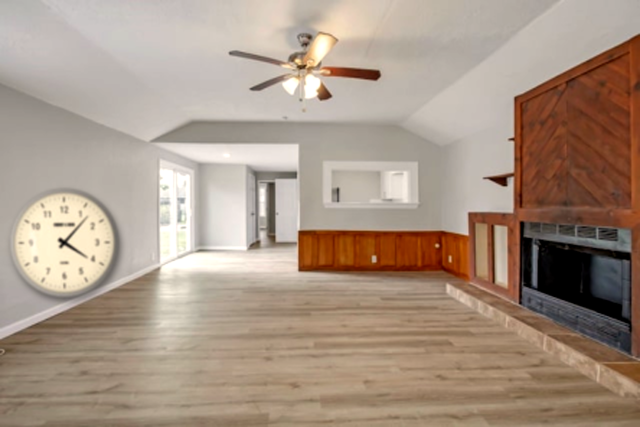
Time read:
**4:07**
